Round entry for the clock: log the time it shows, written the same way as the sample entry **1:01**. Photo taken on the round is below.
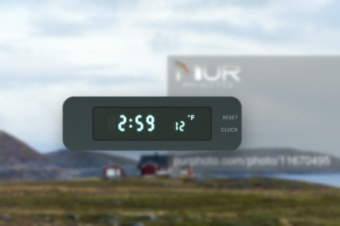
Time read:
**2:59**
